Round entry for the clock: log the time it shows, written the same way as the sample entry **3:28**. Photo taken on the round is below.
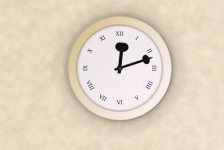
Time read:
**12:12**
